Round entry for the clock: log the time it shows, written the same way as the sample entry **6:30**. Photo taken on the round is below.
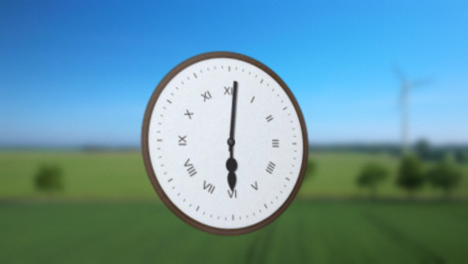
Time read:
**6:01**
